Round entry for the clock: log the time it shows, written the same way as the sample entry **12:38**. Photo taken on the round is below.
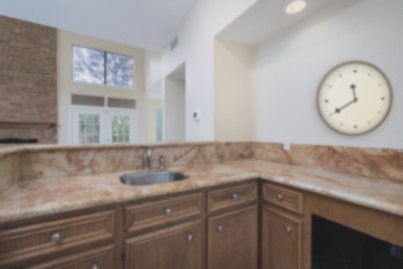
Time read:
**11:40**
